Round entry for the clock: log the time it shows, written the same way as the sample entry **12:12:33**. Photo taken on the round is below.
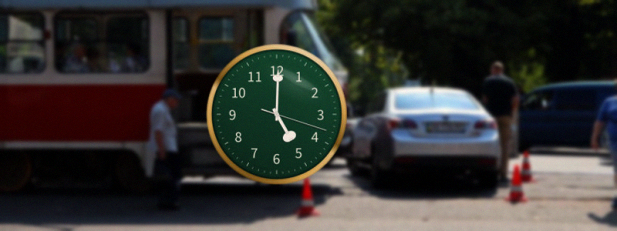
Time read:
**5:00:18**
